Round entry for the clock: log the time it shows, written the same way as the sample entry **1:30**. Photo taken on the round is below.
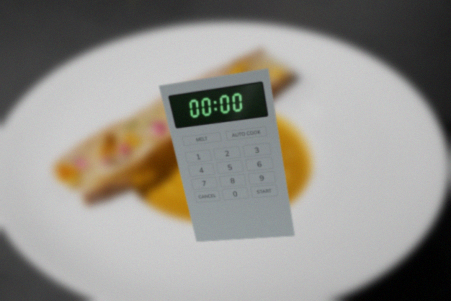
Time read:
**0:00**
